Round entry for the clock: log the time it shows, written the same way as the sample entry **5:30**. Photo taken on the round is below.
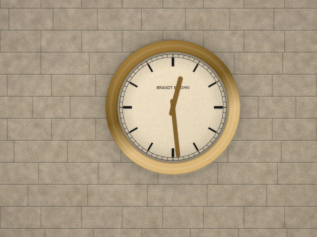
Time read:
**12:29**
